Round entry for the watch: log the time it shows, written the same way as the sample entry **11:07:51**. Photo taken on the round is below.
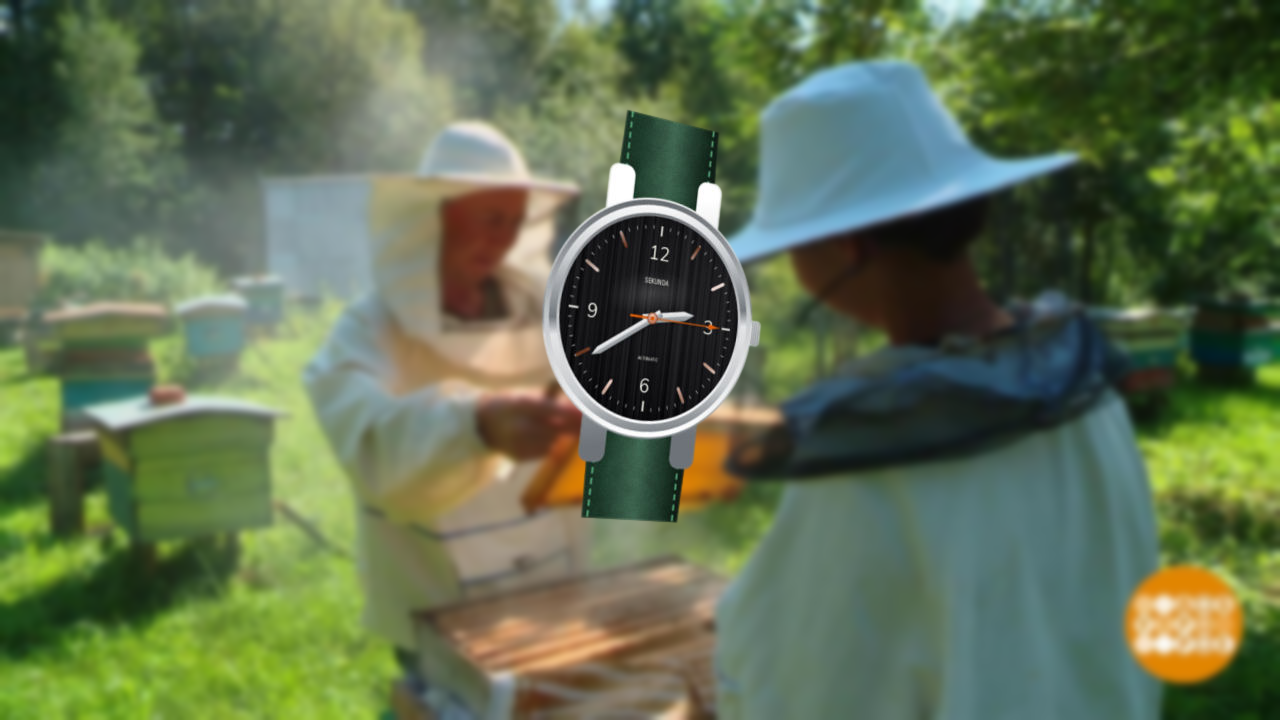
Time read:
**2:39:15**
